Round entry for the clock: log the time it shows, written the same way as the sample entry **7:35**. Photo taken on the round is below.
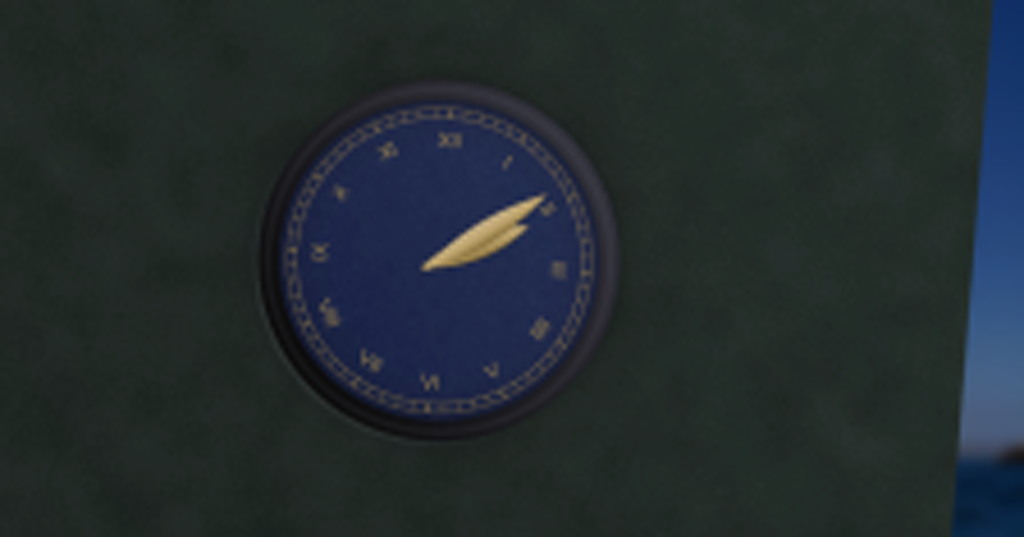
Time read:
**2:09**
